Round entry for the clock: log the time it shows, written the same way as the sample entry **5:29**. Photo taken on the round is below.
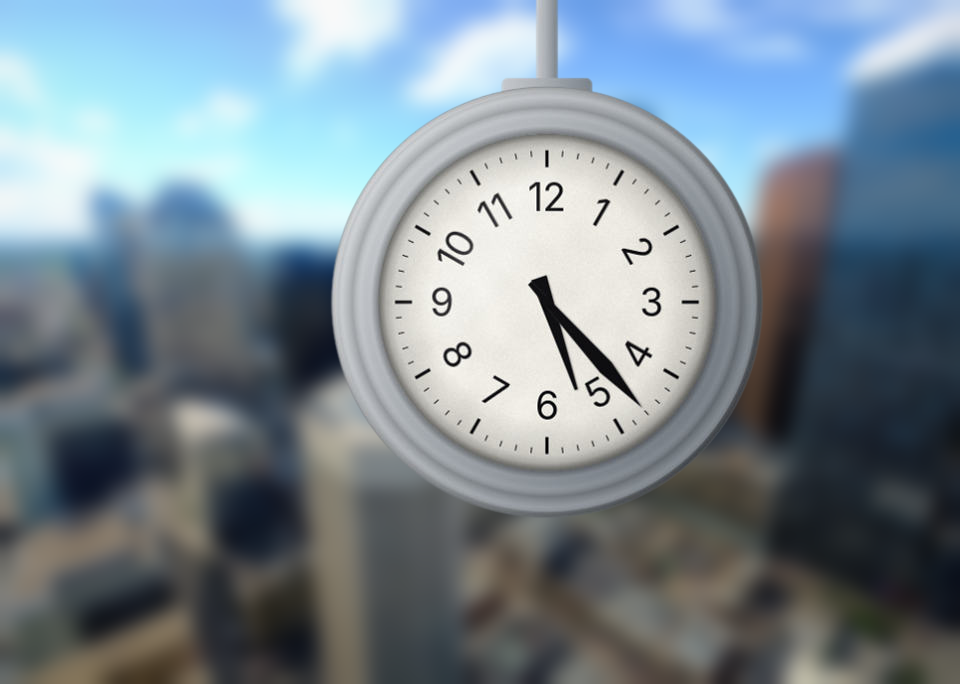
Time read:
**5:23**
